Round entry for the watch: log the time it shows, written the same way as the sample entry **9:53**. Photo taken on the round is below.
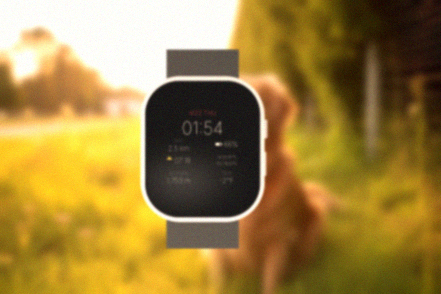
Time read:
**1:54**
